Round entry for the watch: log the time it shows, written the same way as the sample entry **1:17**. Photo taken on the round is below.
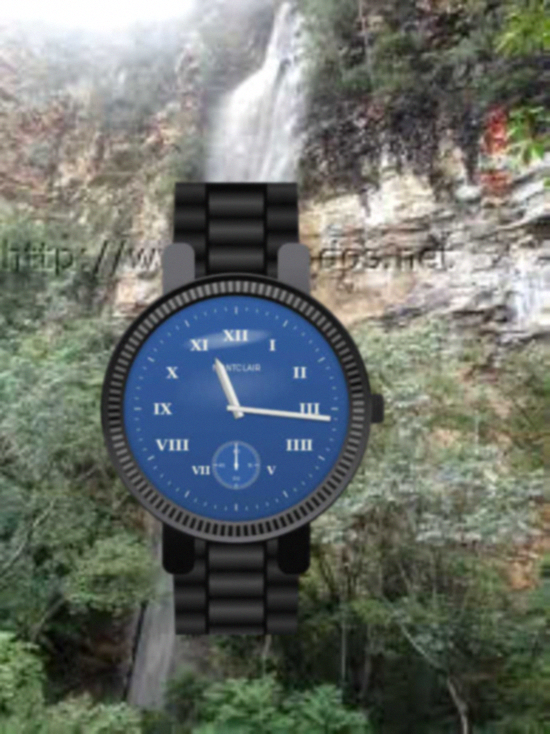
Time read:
**11:16**
